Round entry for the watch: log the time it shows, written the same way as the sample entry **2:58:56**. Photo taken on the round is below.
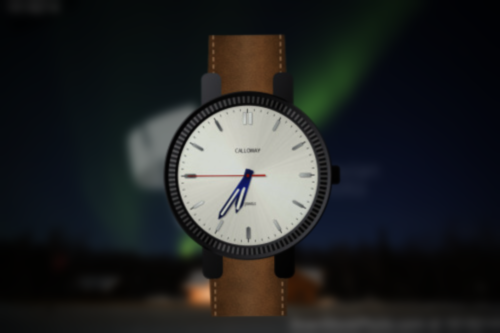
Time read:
**6:35:45**
